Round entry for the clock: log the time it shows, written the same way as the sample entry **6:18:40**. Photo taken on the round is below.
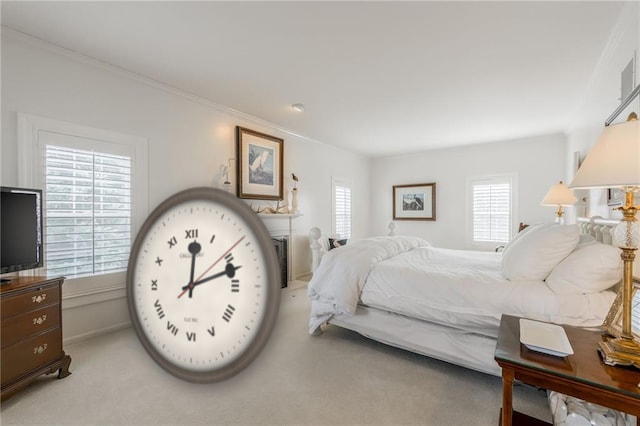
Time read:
**12:12:09**
